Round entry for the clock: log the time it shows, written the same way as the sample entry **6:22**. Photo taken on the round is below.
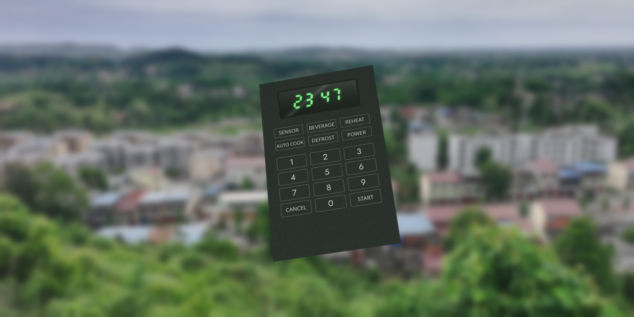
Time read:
**23:47**
